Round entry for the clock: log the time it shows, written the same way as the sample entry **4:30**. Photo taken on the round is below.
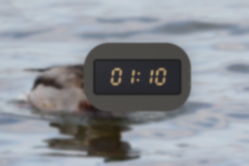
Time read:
**1:10**
